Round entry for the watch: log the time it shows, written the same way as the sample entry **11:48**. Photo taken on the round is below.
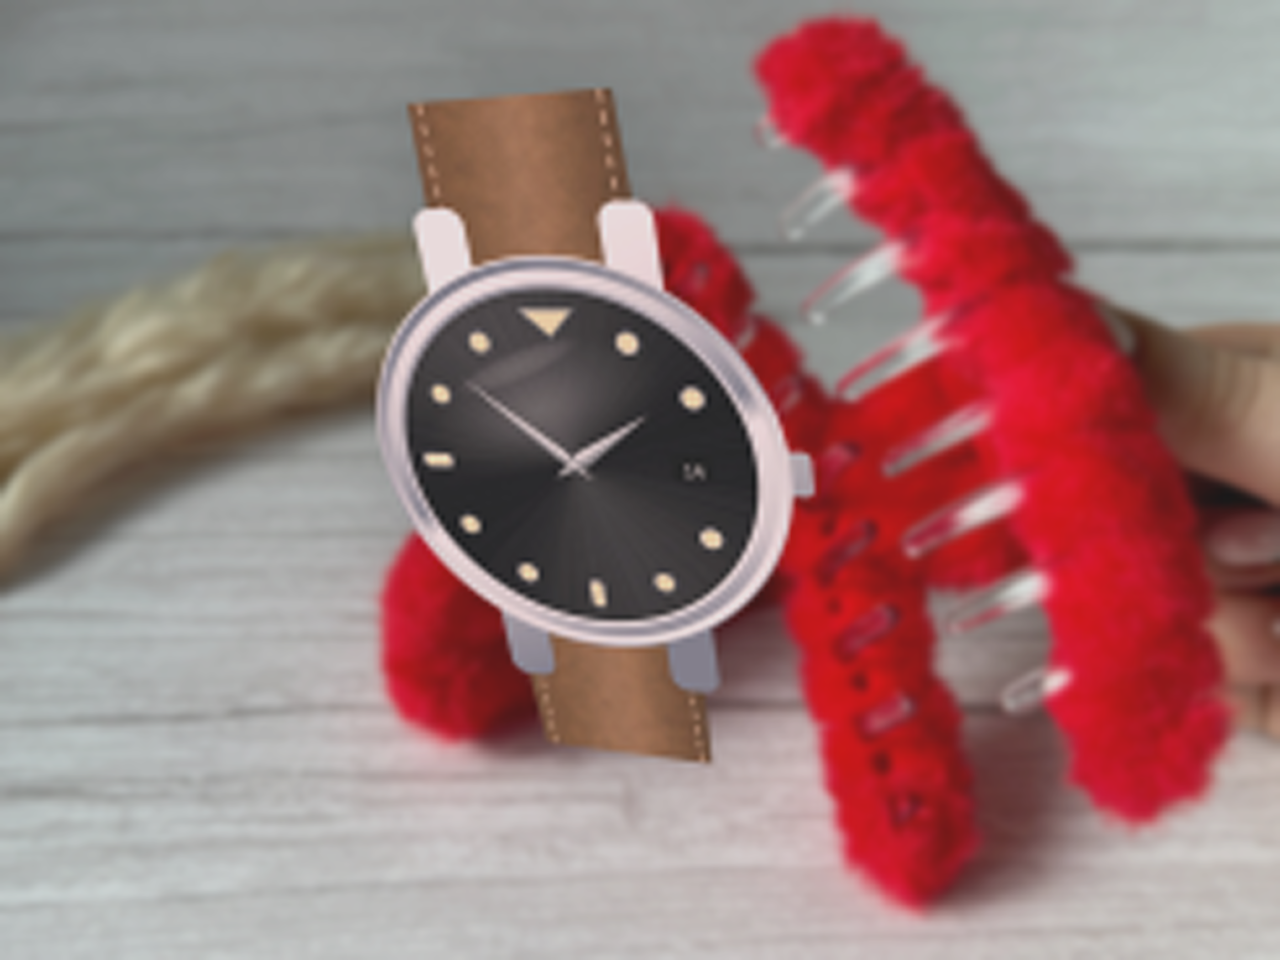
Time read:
**1:52**
